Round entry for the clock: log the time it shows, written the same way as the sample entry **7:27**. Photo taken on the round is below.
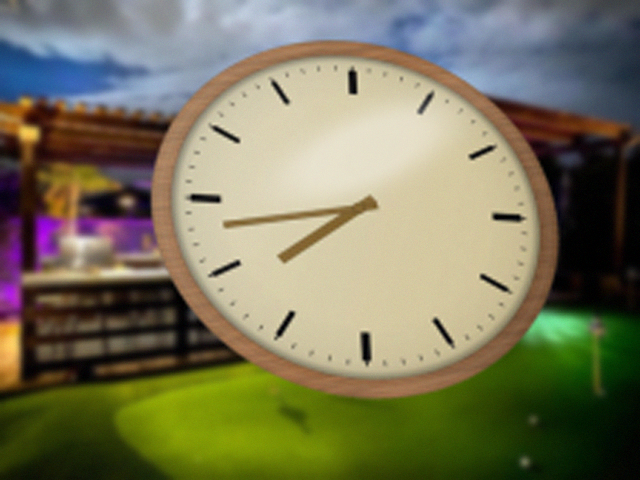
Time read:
**7:43**
